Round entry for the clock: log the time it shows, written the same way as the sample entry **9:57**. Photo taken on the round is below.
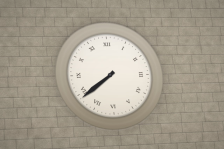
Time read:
**7:39**
